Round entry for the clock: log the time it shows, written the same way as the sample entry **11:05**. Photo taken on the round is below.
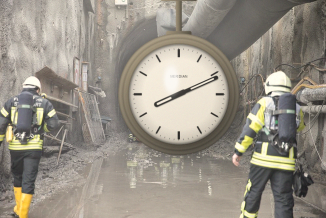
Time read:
**8:11**
